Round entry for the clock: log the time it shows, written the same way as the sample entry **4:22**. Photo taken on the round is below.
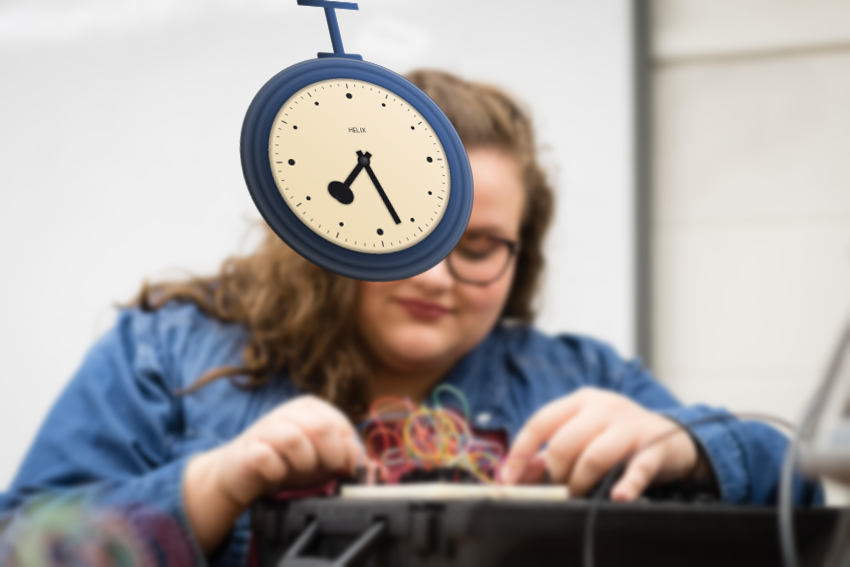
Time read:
**7:27**
